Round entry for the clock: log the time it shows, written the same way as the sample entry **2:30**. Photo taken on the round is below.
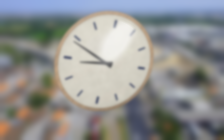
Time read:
**8:49**
